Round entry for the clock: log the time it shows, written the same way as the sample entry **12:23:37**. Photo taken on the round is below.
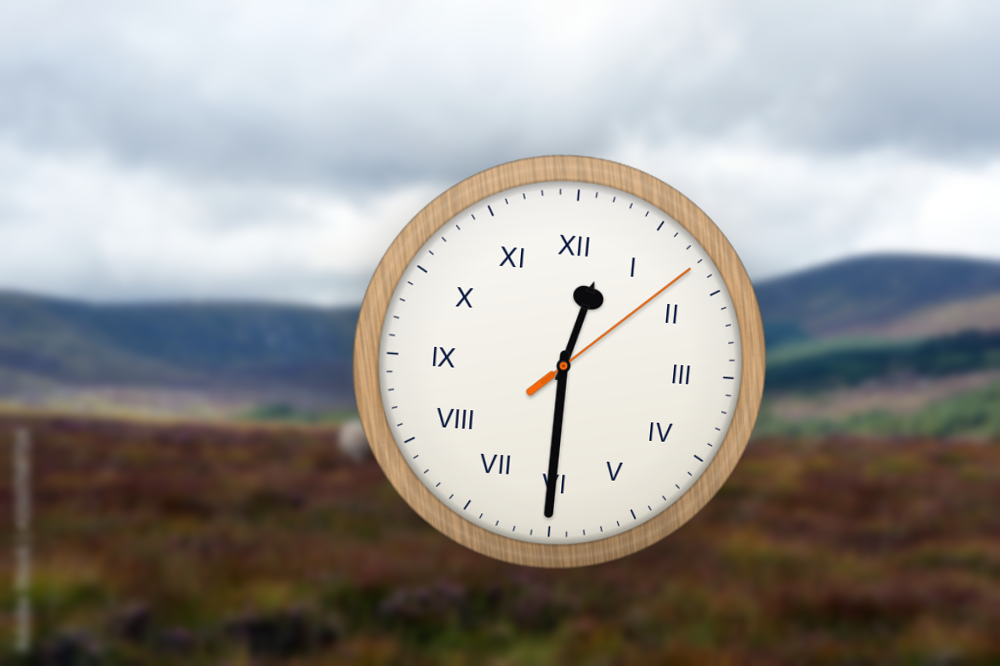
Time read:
**12:30:08**
